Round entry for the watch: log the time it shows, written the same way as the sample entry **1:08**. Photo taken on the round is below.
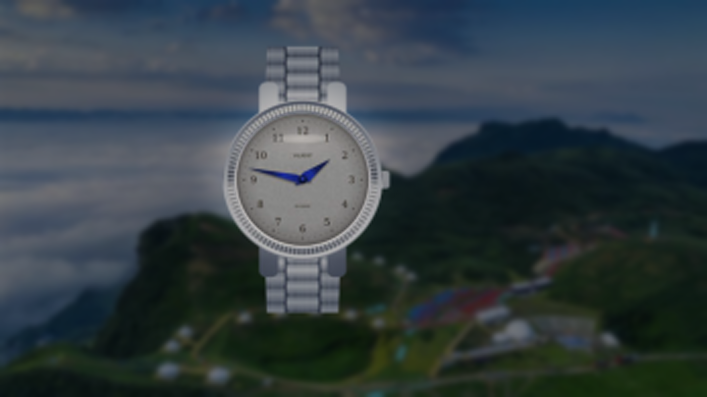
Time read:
**1:47**
